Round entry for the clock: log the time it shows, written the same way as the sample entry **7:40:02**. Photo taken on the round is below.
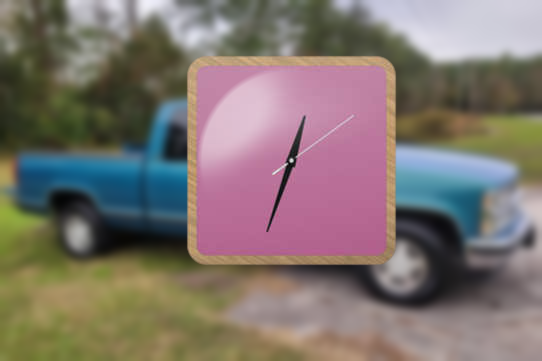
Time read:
**12:33:09**
